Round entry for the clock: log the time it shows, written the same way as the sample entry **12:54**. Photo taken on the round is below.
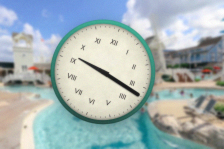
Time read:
**9:17**
